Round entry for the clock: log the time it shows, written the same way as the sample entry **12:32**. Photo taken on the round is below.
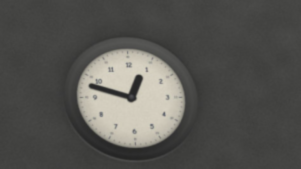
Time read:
**12:48**
